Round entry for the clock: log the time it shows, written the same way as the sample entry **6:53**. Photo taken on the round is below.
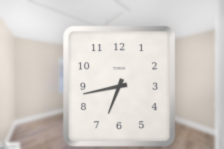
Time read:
**6:43**
